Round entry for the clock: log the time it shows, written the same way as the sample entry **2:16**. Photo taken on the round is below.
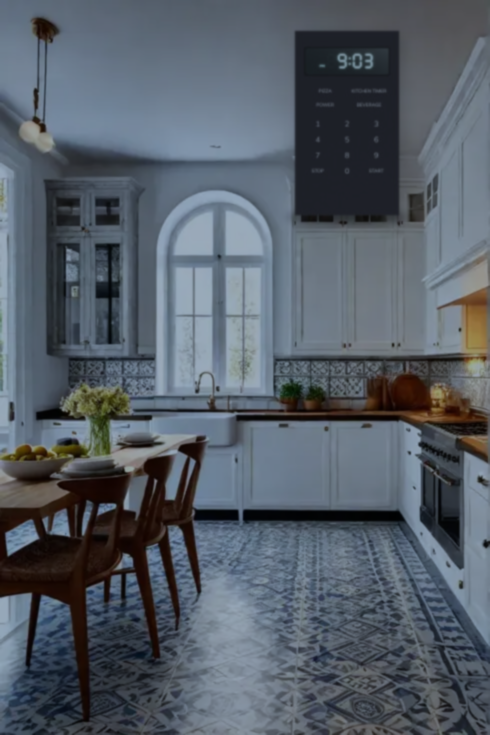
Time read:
**9:03**
